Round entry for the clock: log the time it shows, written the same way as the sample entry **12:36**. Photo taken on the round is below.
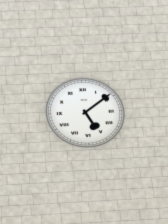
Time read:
**5:09**
